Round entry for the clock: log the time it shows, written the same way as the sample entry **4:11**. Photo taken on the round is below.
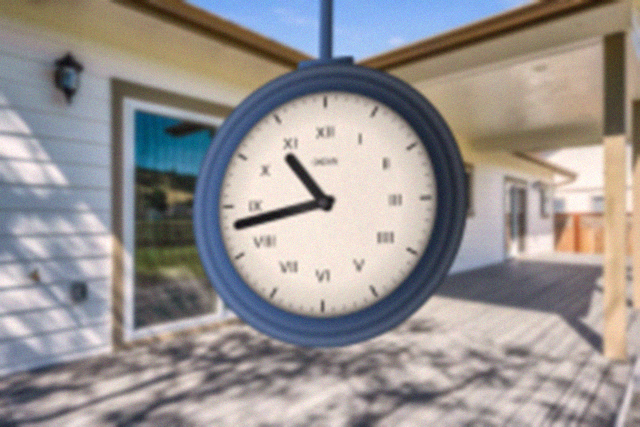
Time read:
**10:43**
